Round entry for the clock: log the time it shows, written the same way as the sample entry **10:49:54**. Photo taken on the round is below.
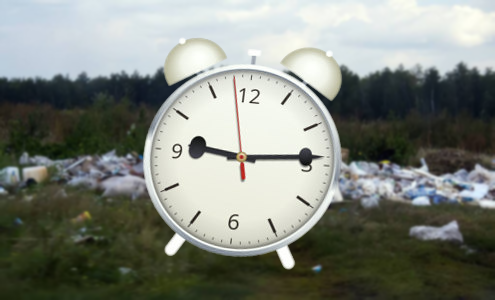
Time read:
**9:13:58**
